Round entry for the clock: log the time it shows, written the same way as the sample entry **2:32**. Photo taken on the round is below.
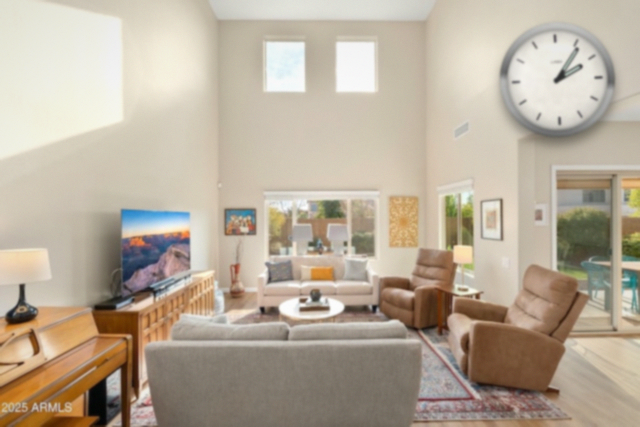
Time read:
**2:06**
